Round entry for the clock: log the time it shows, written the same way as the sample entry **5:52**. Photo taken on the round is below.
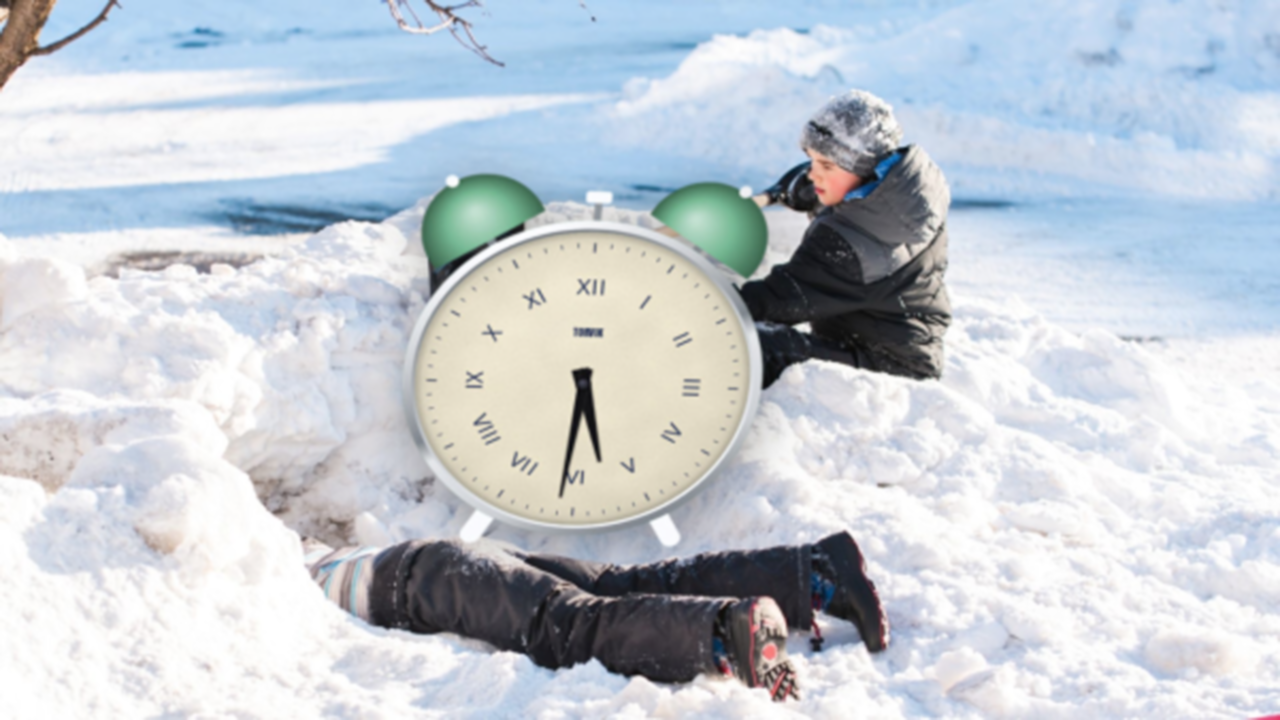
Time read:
**5:31**
